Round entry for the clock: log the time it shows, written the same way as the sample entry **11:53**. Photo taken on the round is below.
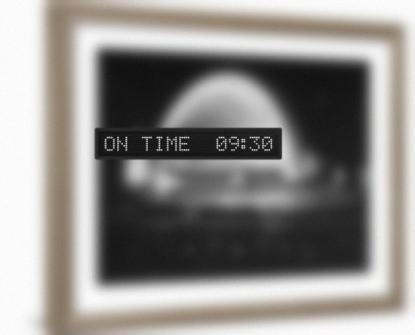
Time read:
**9:30**
